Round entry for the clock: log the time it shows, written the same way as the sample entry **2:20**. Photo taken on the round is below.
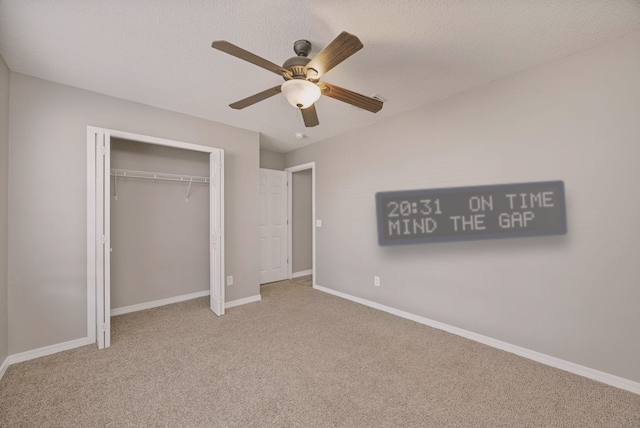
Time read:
**20:31**
